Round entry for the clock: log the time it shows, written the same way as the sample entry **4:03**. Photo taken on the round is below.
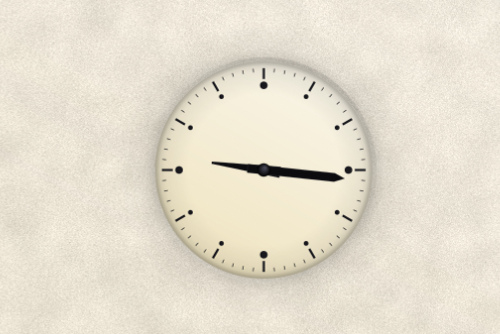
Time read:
**9:16**
